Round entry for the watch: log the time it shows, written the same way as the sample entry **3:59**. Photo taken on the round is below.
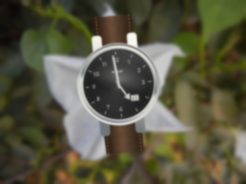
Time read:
**4:59**
